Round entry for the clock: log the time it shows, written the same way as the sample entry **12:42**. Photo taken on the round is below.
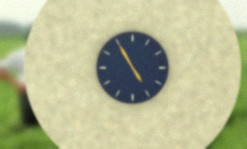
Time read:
**4:55**
